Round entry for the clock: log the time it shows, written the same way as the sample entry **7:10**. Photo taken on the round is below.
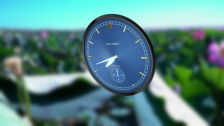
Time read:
**7:42**
